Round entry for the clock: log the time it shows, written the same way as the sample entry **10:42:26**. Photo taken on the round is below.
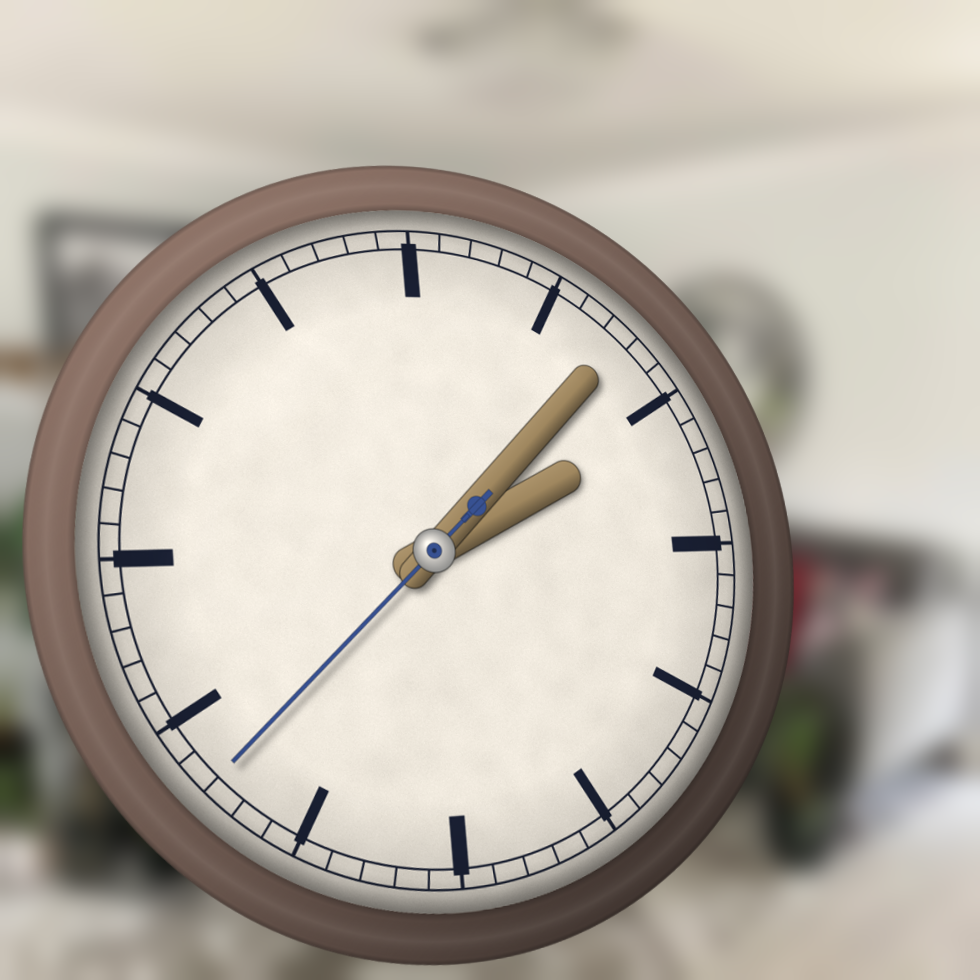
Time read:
**2:07:38**
